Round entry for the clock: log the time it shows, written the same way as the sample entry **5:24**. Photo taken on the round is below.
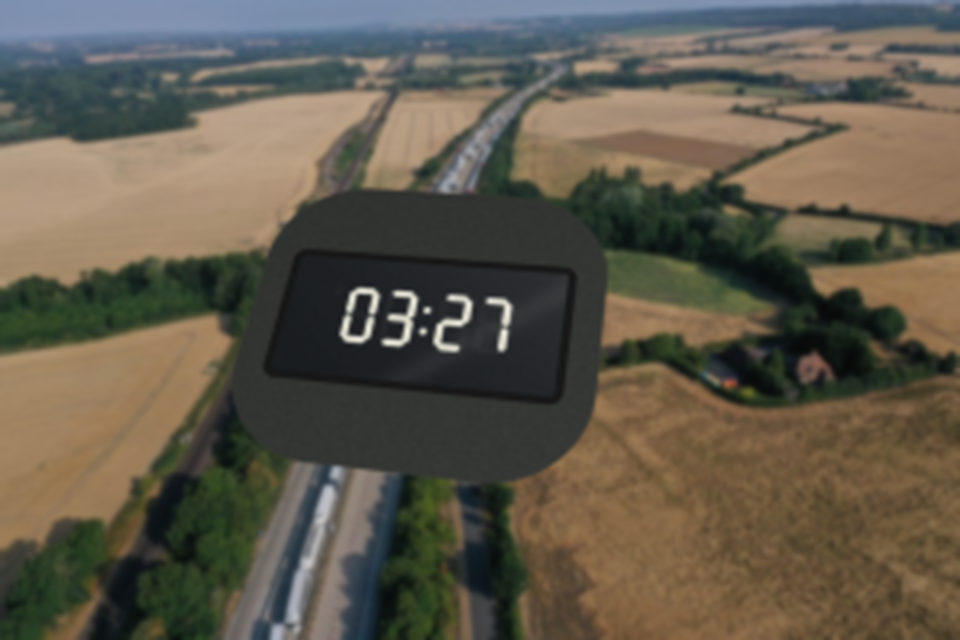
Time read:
**3:27**
